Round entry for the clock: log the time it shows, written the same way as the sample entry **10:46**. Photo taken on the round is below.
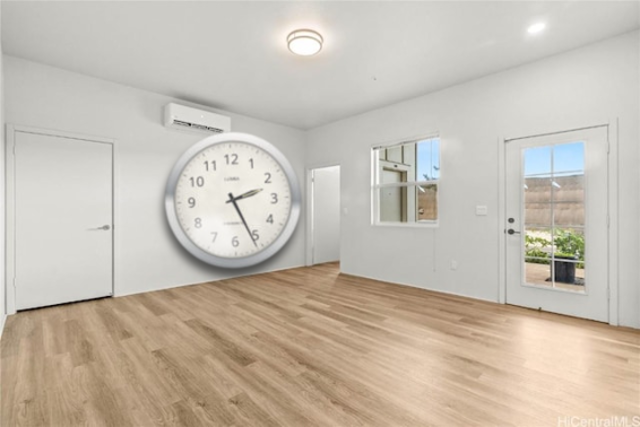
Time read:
**2:26**
